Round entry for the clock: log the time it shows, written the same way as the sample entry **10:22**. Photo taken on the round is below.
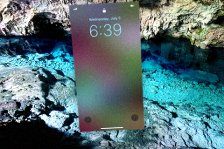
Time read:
**6:39**
